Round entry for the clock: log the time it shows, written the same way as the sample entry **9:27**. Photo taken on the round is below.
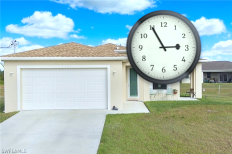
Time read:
**2:55**
